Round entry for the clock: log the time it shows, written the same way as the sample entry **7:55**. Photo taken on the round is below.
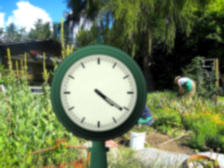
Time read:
**4:21**
